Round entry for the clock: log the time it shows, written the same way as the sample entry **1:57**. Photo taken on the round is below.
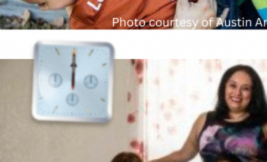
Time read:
**12:00**
